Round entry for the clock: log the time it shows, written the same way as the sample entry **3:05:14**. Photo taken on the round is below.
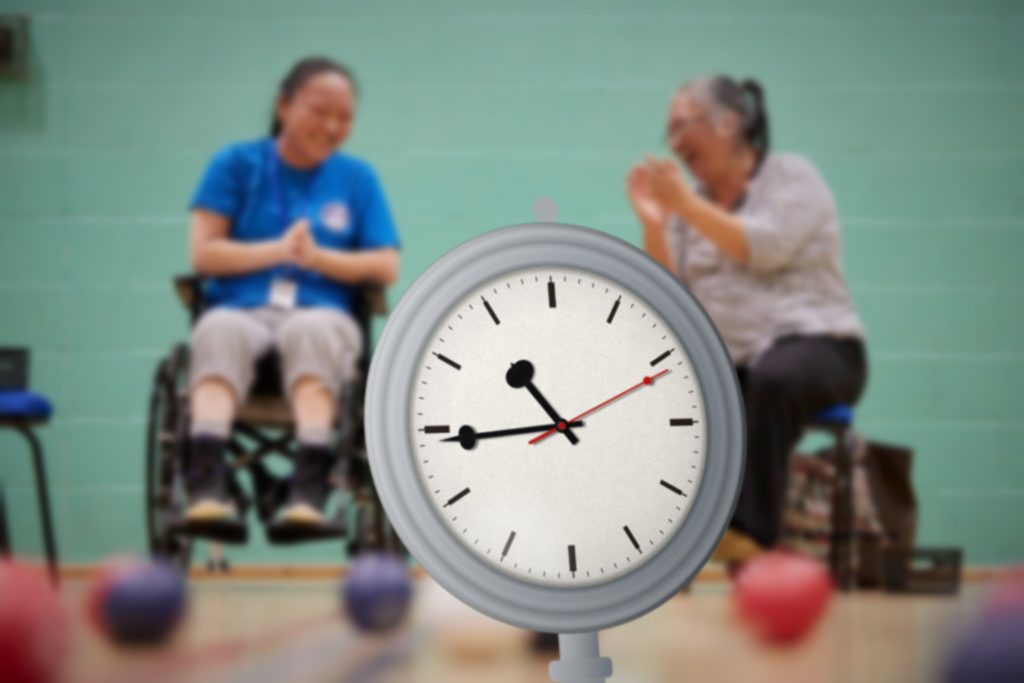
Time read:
**10:44:11**
